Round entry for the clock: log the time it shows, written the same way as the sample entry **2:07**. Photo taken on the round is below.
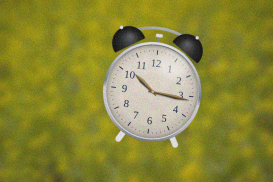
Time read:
**10:16**
